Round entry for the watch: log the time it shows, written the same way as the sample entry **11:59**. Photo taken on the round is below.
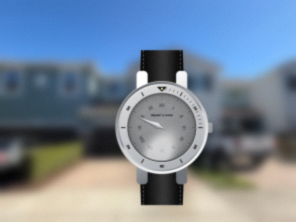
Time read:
**9:49**
